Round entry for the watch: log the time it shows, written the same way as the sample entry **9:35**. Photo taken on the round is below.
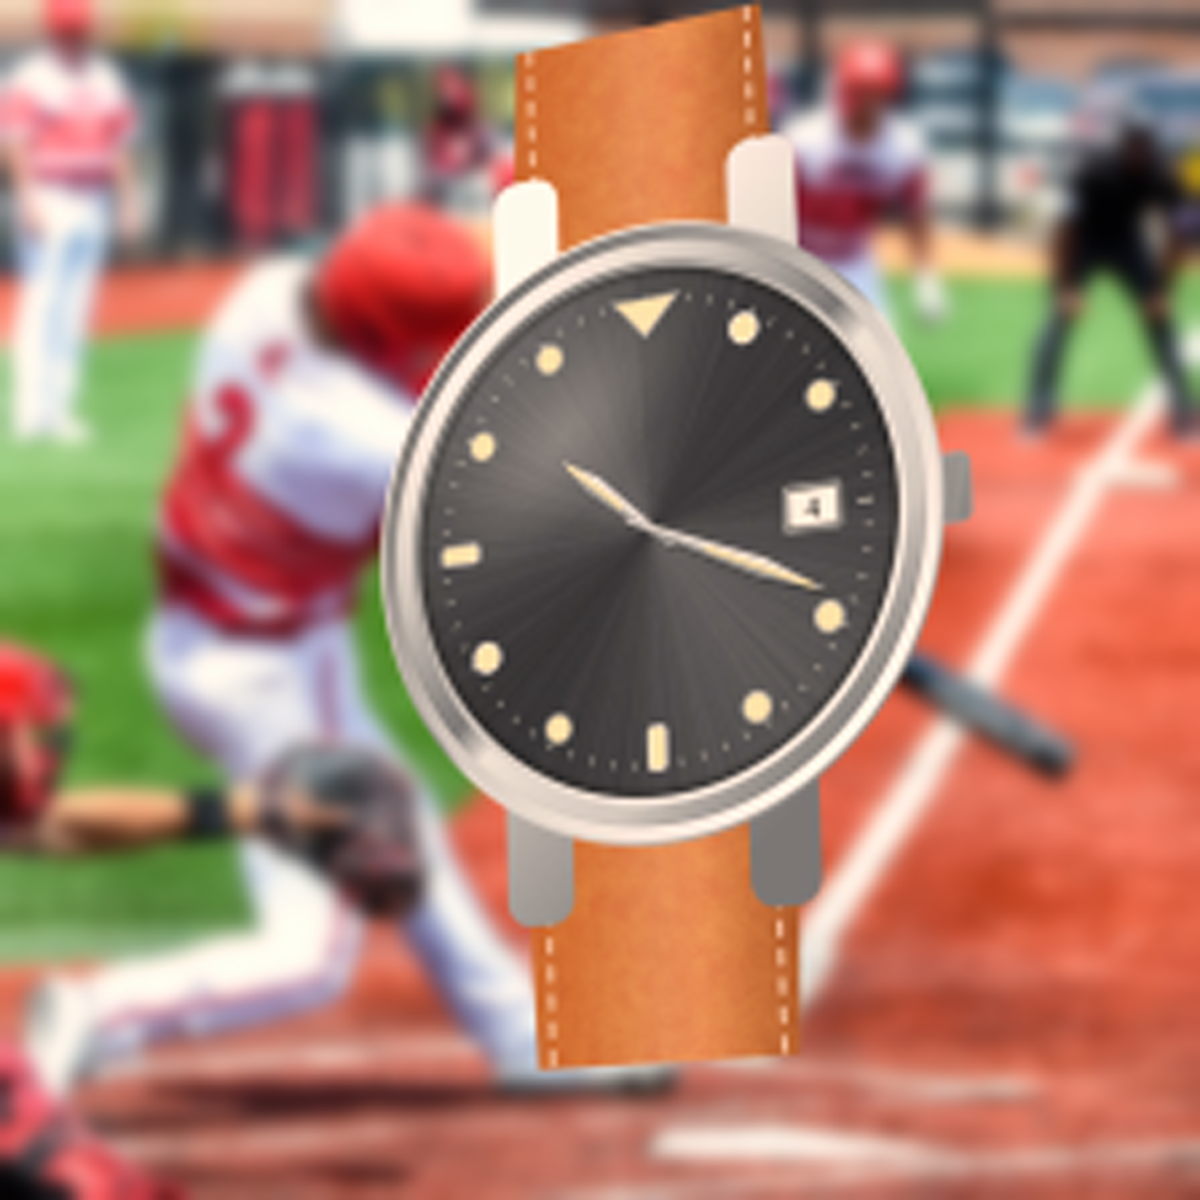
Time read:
**10:19**
